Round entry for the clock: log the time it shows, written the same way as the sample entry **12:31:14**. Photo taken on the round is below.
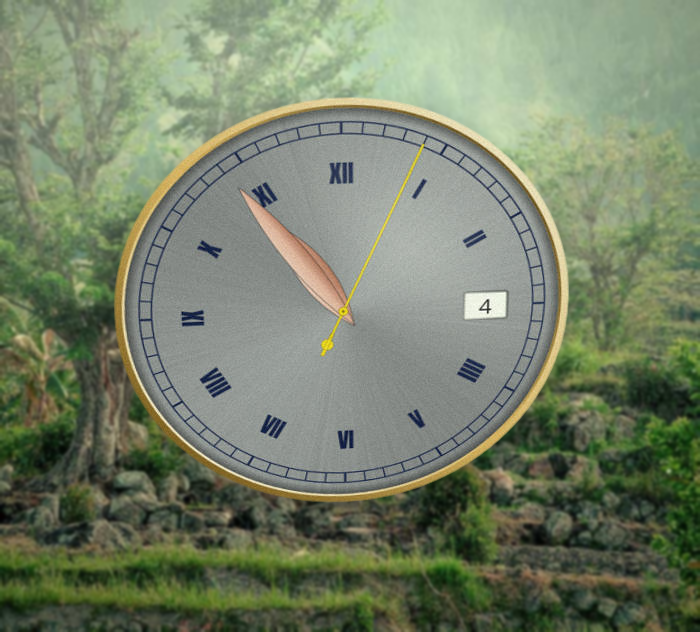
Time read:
**10:54:04**
